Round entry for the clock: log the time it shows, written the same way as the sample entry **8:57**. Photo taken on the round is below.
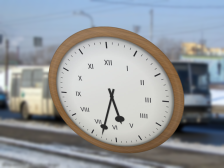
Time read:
**5:33**
